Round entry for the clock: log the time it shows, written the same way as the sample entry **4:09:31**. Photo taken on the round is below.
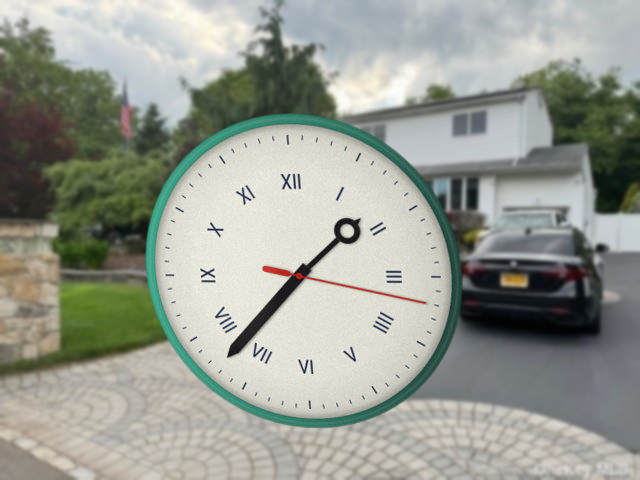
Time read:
**1:37:17**
